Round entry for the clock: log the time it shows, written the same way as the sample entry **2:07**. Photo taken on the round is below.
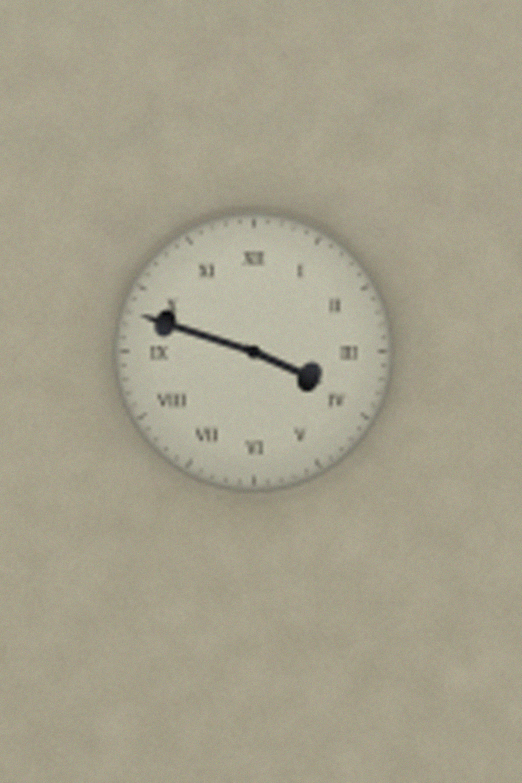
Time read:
**3:48**
